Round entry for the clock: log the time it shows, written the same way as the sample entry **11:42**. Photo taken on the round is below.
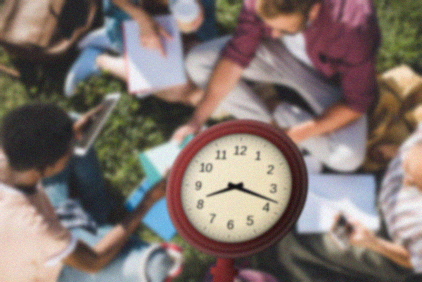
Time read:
**8:18**
